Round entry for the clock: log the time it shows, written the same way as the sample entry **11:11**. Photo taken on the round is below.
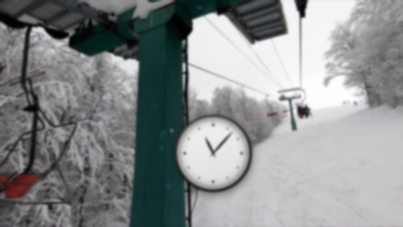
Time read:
**11:07**
